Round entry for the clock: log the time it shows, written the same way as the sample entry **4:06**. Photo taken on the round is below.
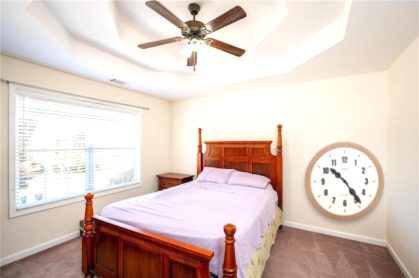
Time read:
**10:24**
